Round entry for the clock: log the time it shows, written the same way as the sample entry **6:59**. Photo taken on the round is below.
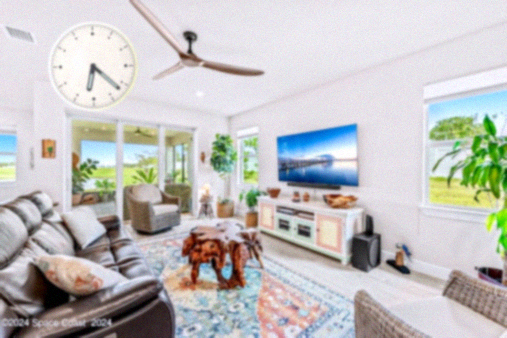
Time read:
**6:22**
